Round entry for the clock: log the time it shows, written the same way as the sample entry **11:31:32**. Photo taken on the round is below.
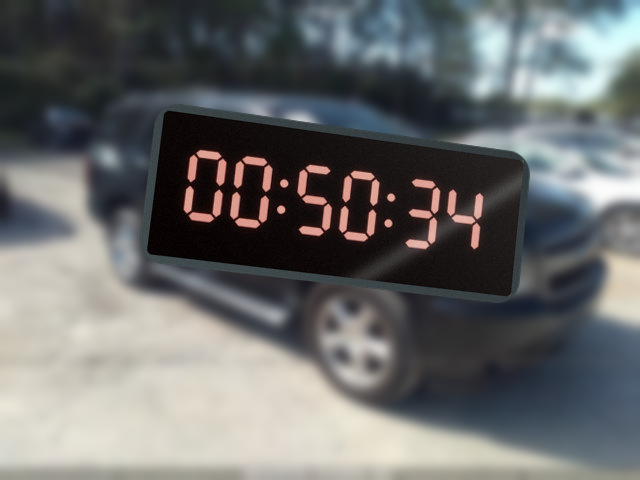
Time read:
**0:50:34**
